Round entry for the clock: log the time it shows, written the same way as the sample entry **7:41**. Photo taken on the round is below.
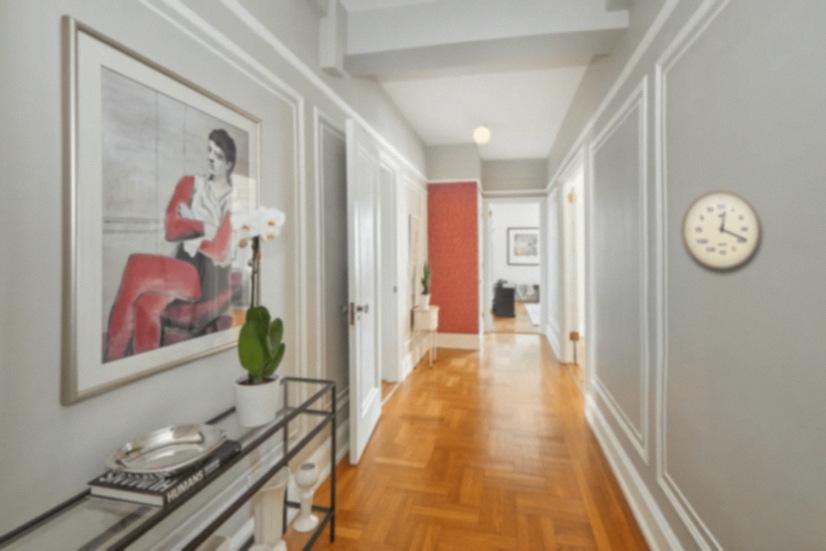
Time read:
**12:19**
